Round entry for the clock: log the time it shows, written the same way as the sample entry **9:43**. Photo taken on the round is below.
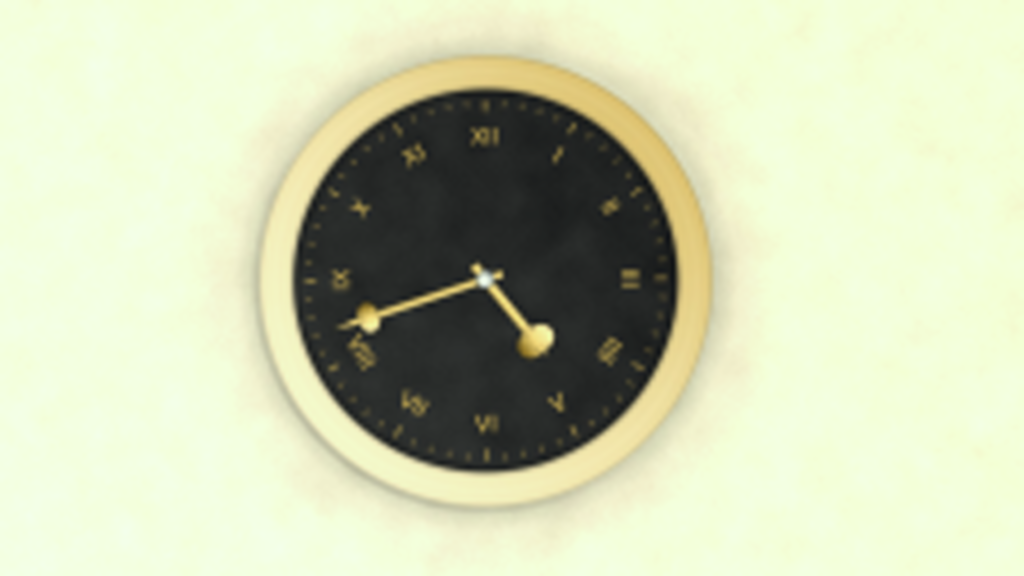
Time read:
**4:42**
